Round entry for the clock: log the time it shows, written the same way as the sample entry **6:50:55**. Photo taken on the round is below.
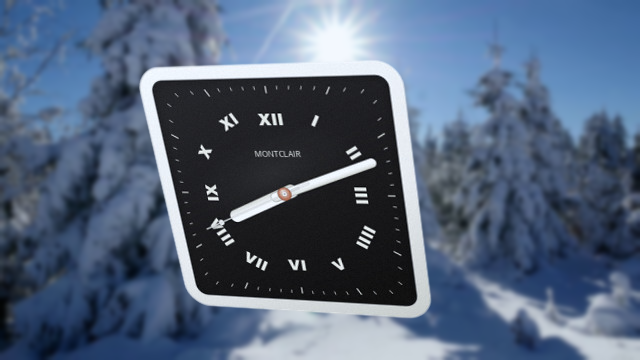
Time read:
**8:11:41**
